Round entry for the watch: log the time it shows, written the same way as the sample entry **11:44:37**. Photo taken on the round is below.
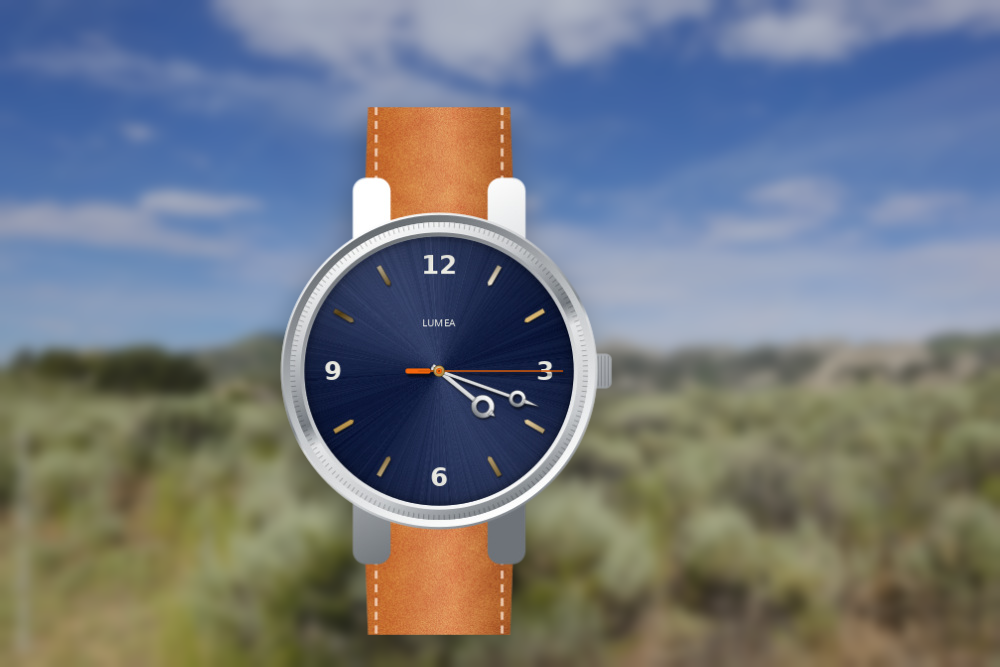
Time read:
**4:18:15**
